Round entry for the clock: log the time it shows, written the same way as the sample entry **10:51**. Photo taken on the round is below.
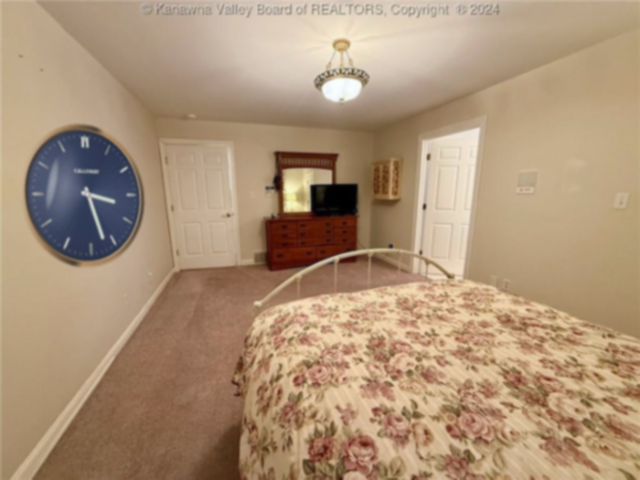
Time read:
**3:27**
